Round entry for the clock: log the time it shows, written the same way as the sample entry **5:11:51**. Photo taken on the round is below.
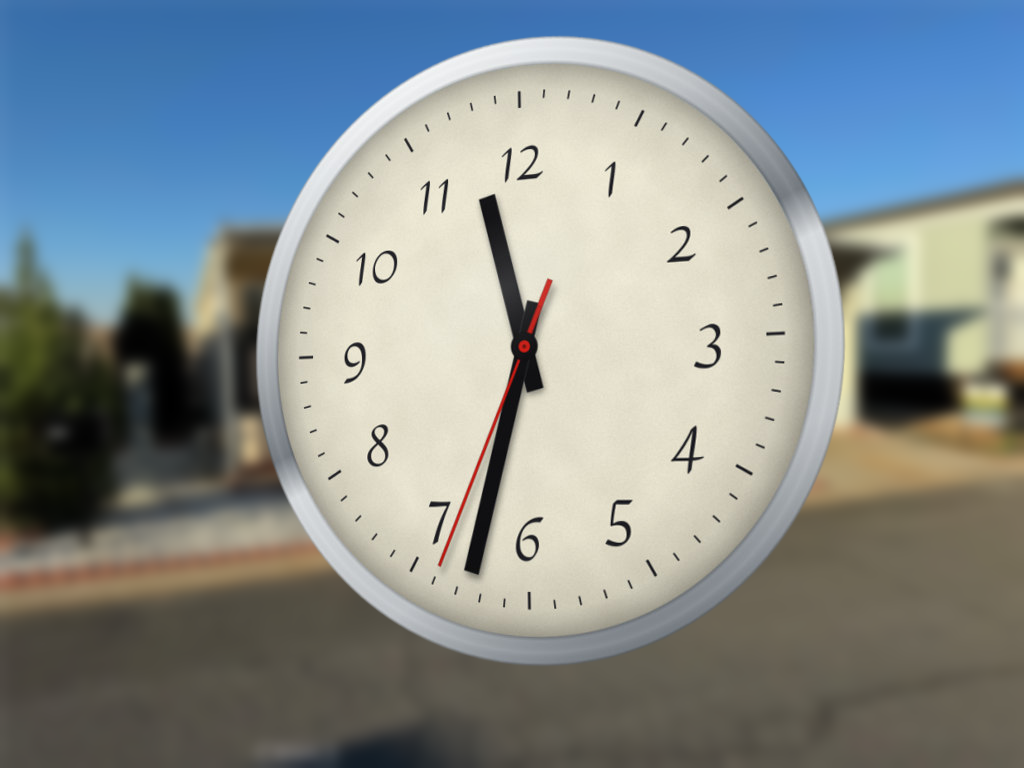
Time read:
**11:32:34**
